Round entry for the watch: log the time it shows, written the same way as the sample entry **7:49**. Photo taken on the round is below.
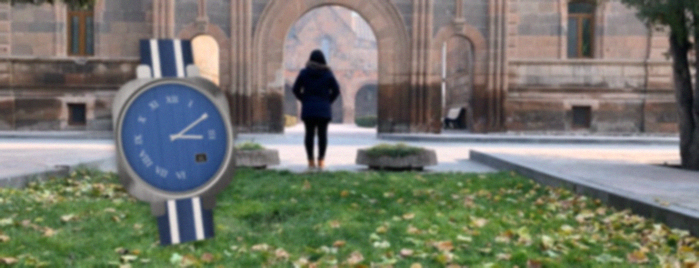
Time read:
**3:10**
